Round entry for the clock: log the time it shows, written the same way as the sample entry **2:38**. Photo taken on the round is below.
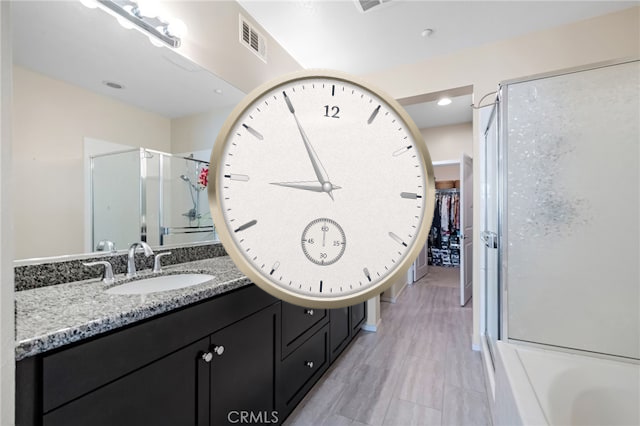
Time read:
**8:55**
